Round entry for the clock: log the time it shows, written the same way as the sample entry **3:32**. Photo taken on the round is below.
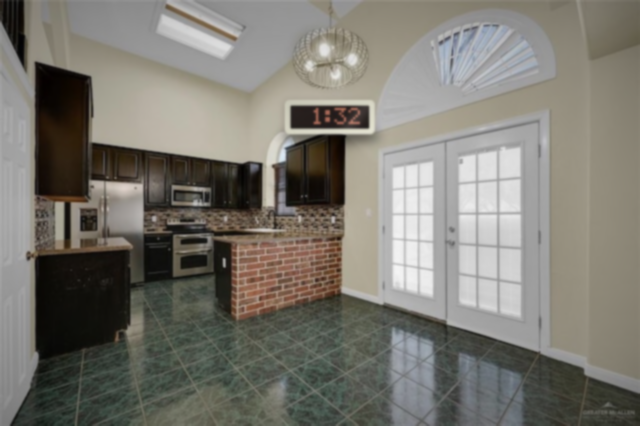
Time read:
**1:32**
